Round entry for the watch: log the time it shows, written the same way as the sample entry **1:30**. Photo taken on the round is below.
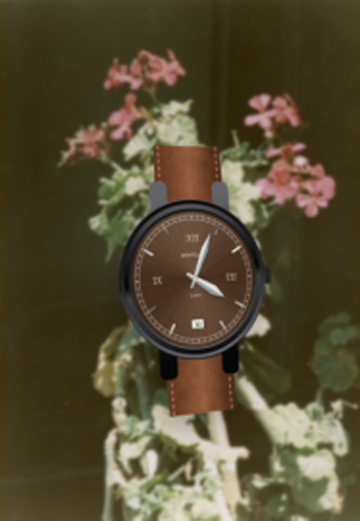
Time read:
**4:04**
